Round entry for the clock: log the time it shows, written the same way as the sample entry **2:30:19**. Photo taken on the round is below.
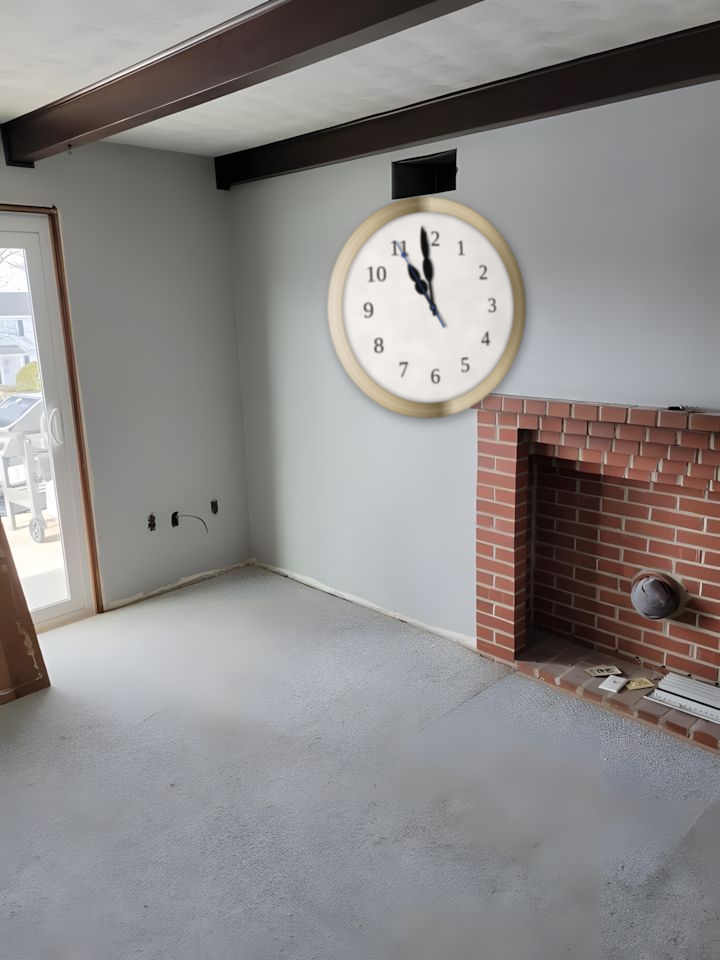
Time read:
**10:58:55**
